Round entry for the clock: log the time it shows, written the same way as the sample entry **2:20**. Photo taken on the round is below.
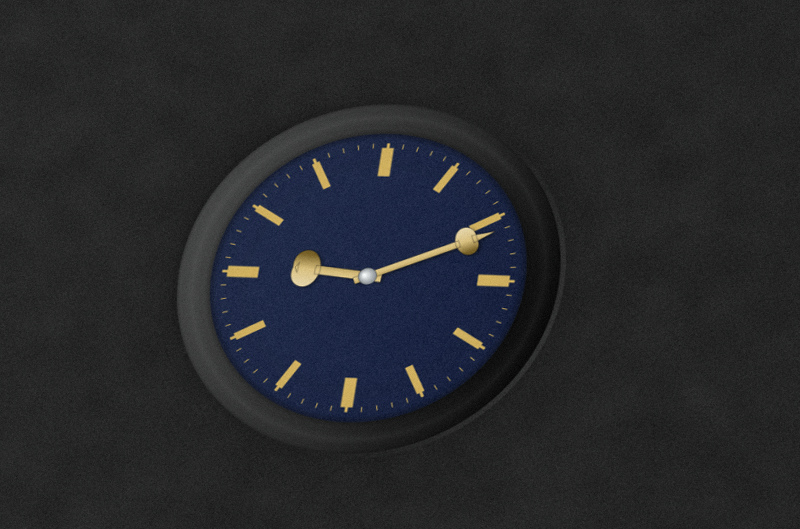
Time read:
**9:11**
